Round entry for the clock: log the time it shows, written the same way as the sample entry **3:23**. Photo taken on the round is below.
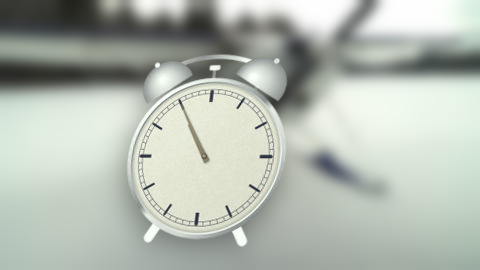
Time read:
**10:55**
